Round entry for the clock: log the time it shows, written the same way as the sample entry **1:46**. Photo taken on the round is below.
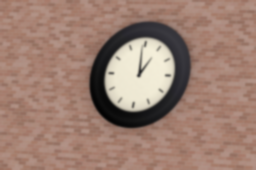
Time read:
**12:59**
